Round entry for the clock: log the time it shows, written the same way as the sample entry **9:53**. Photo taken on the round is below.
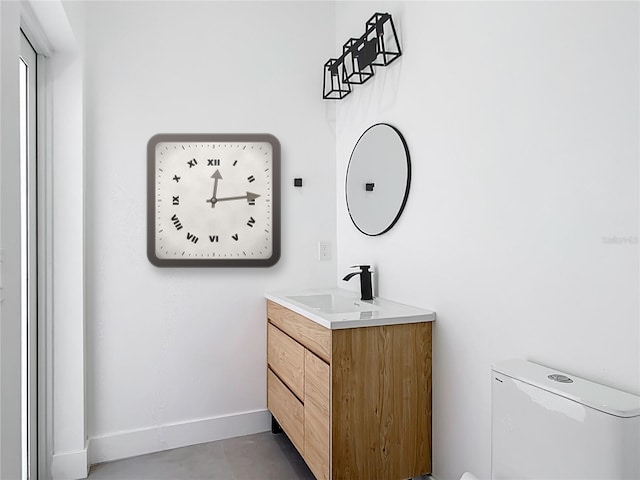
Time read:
**12:14**
